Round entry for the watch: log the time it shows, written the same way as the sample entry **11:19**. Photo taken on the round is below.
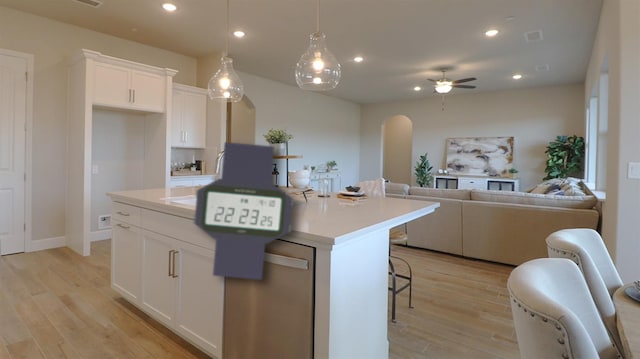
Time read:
**22:23**
